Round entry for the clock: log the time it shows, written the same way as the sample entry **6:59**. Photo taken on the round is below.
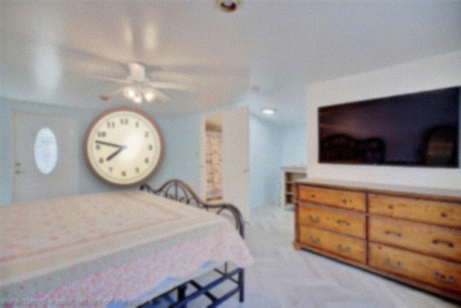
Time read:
**7:47**
